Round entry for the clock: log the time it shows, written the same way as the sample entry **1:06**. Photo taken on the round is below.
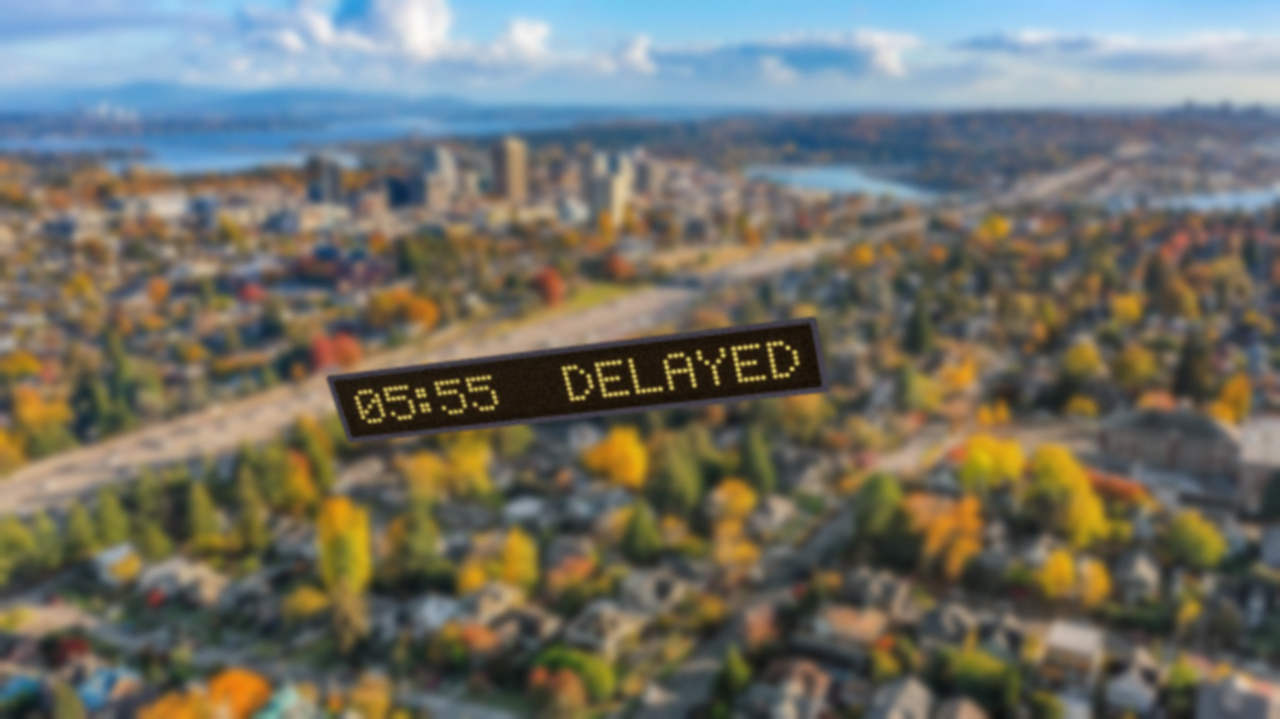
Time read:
**5:55**
